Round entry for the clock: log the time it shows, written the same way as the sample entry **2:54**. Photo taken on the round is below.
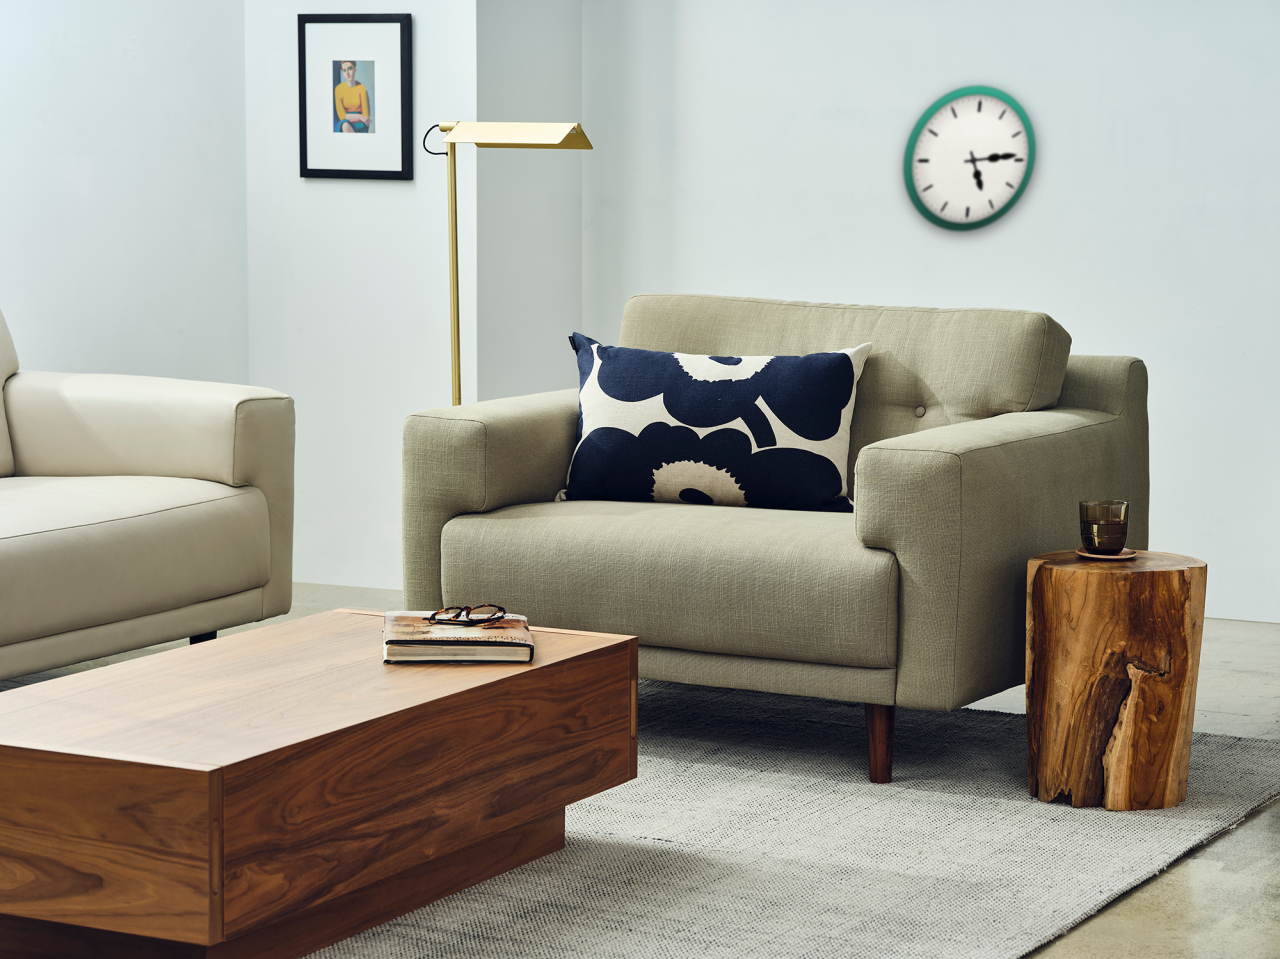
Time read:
**5:14**
